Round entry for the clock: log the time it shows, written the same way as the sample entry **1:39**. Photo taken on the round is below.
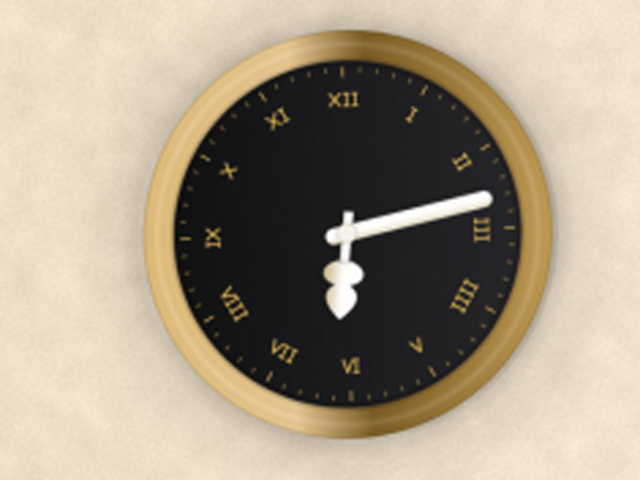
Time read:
**6:13**
